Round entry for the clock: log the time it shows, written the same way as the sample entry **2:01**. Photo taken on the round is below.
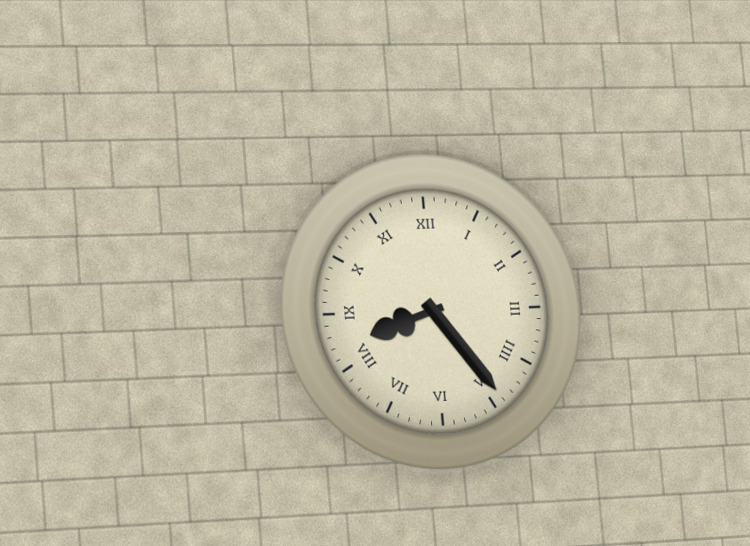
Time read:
**8:24**
